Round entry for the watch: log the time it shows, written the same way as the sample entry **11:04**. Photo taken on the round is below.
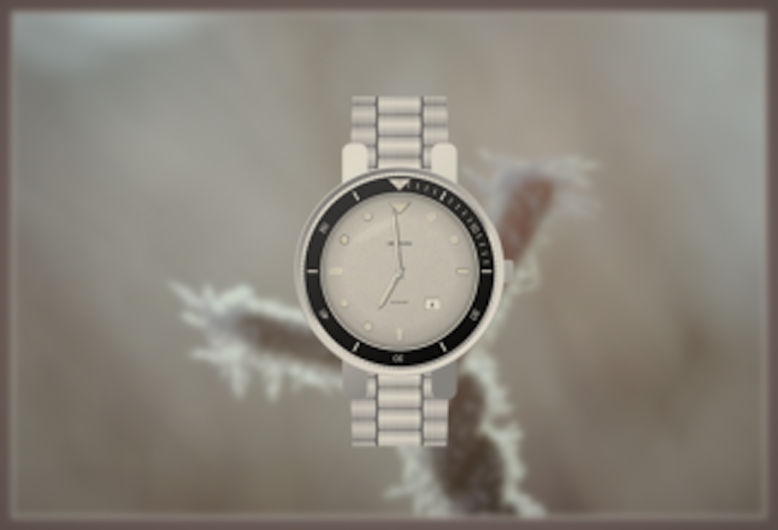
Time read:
**6:59**
